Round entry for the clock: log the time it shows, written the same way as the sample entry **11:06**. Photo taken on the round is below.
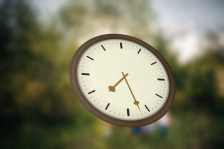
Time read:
**7:27**
